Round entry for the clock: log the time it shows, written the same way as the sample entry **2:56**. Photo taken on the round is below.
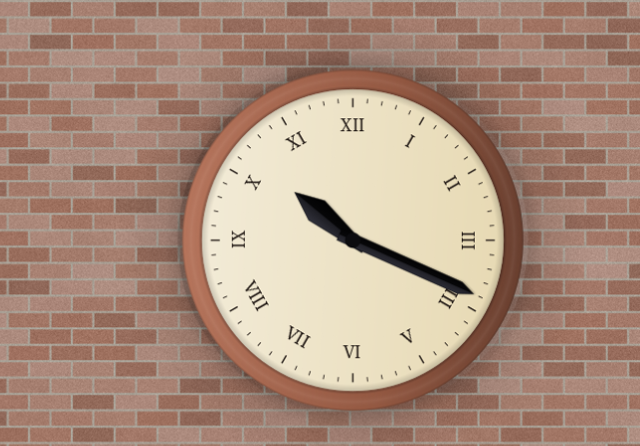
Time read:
**10:19**
